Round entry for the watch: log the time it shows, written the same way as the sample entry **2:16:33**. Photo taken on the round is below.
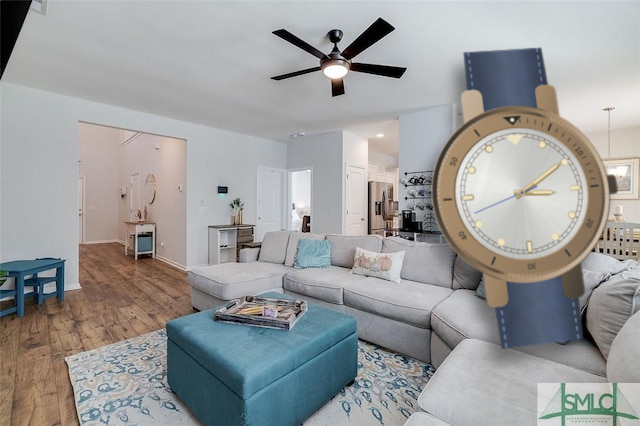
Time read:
**3:09:42**
